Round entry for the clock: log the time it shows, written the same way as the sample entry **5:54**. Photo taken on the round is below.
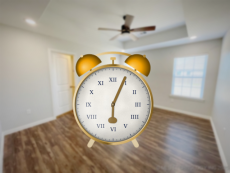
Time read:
**6:04**
